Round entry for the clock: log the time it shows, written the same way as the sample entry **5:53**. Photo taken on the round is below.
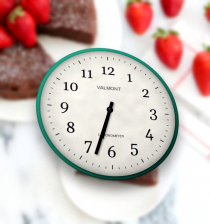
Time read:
**6:33**
